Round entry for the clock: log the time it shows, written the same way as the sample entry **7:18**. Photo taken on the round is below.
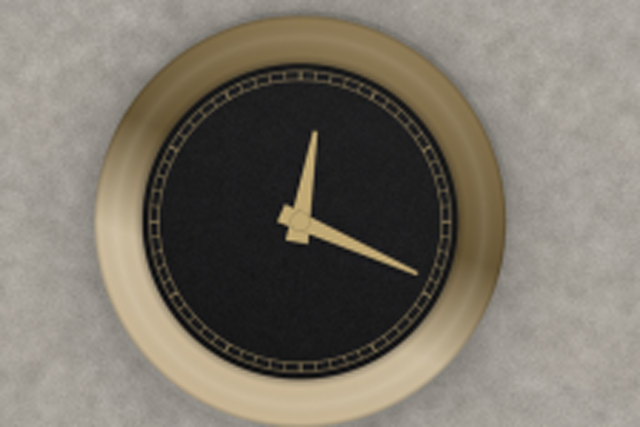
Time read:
**12:19**
